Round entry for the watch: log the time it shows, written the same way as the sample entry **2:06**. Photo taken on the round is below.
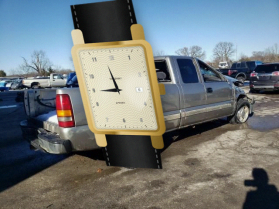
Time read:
**8:58**
